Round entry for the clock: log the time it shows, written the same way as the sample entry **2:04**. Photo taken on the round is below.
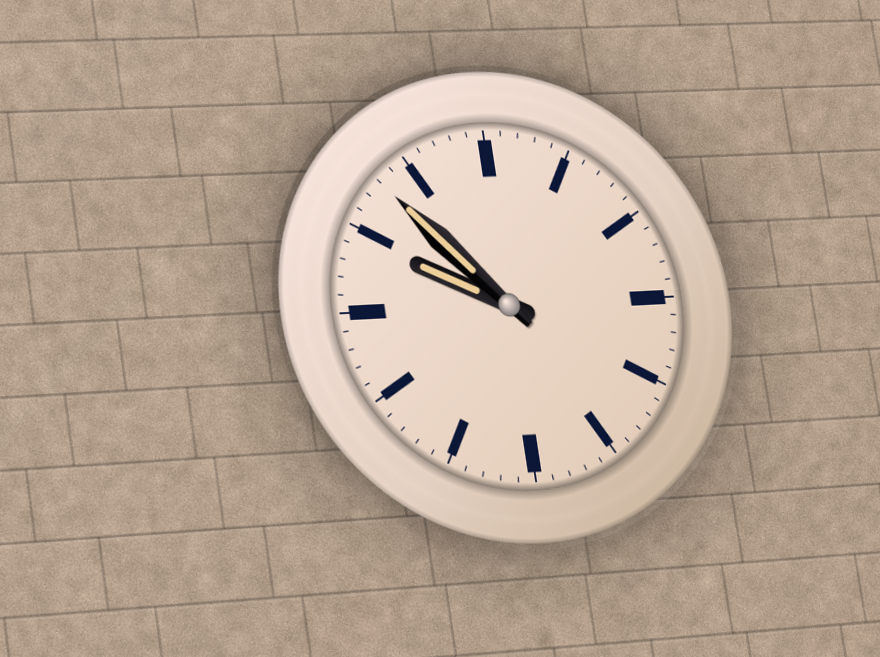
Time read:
**9:53**
